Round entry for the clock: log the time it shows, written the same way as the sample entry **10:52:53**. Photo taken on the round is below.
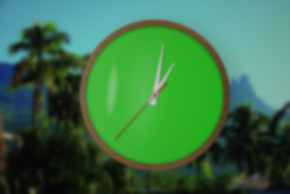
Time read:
**1:01:37**
